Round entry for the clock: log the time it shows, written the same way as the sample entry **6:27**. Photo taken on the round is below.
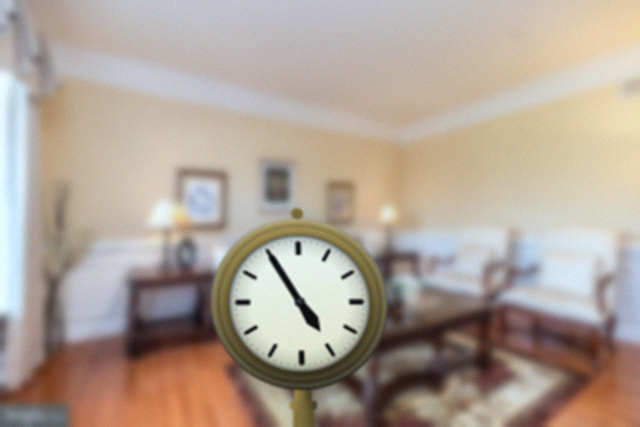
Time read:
**4:55**
